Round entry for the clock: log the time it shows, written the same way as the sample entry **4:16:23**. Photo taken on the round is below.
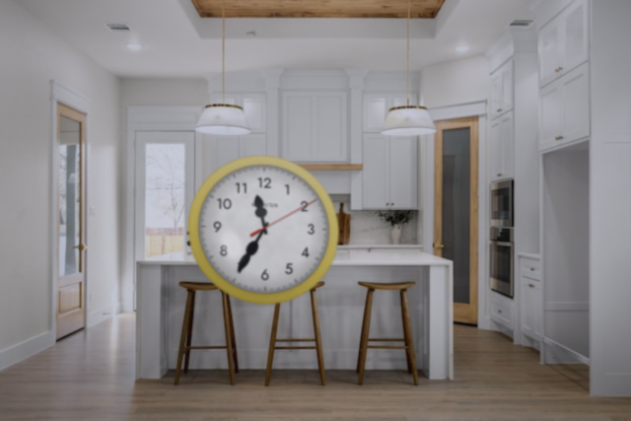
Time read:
**11:35:10**
